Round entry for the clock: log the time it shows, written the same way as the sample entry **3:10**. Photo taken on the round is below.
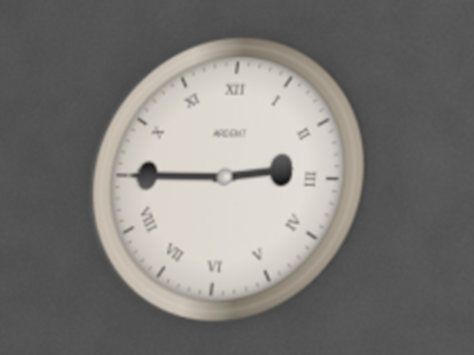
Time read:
**2:45**
